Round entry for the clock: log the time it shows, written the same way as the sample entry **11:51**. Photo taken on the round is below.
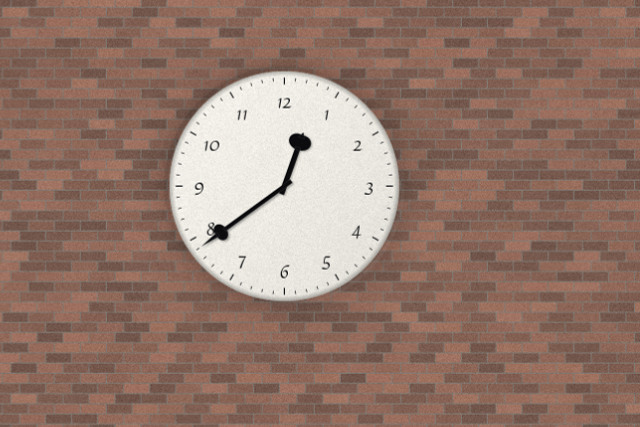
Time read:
**12:39**
